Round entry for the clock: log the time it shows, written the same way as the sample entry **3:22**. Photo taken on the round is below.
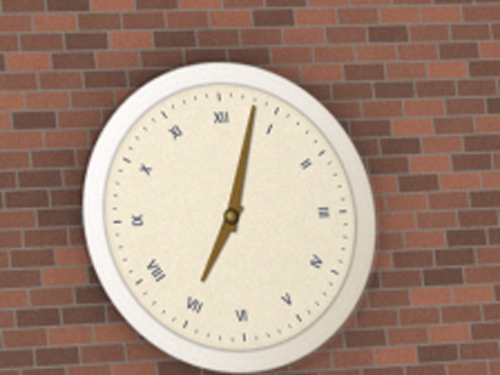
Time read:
**7:03**
